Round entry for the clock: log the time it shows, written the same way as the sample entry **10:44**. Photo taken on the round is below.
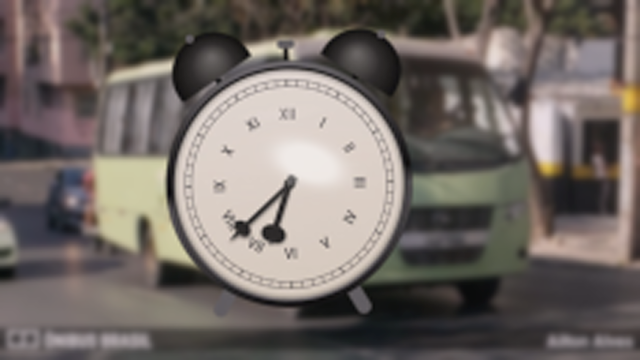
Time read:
**6:38**
